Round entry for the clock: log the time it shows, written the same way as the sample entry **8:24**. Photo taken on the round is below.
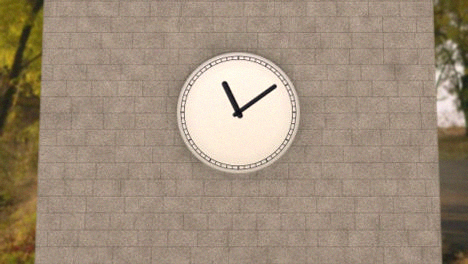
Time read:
**11:09**
